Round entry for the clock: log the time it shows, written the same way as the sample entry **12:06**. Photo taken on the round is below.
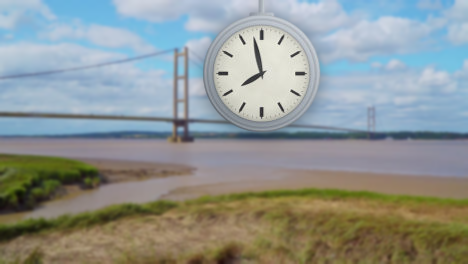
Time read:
**7:58**
